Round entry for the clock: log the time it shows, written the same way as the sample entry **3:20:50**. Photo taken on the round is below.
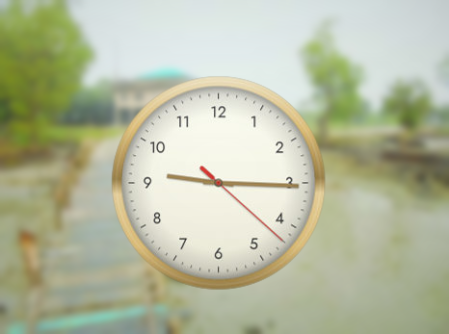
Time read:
**9:15:22**
